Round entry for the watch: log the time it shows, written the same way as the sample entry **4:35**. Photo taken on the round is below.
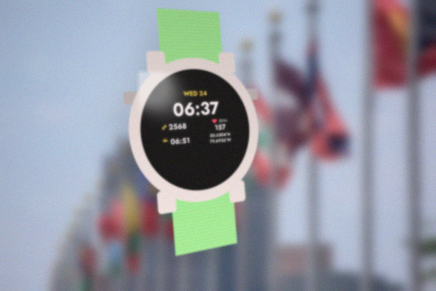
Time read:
**6:37**
